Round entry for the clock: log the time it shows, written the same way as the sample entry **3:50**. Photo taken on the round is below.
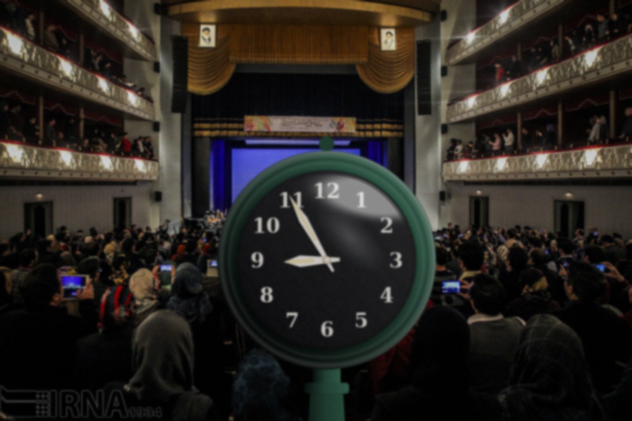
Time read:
**8:55**
